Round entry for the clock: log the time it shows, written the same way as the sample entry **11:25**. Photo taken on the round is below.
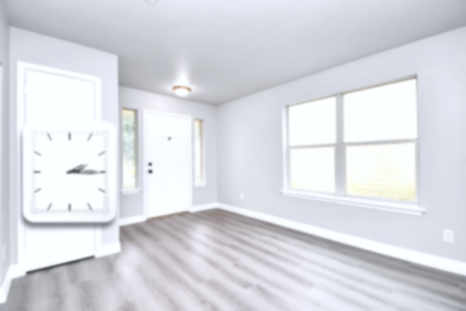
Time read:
**2:15**
